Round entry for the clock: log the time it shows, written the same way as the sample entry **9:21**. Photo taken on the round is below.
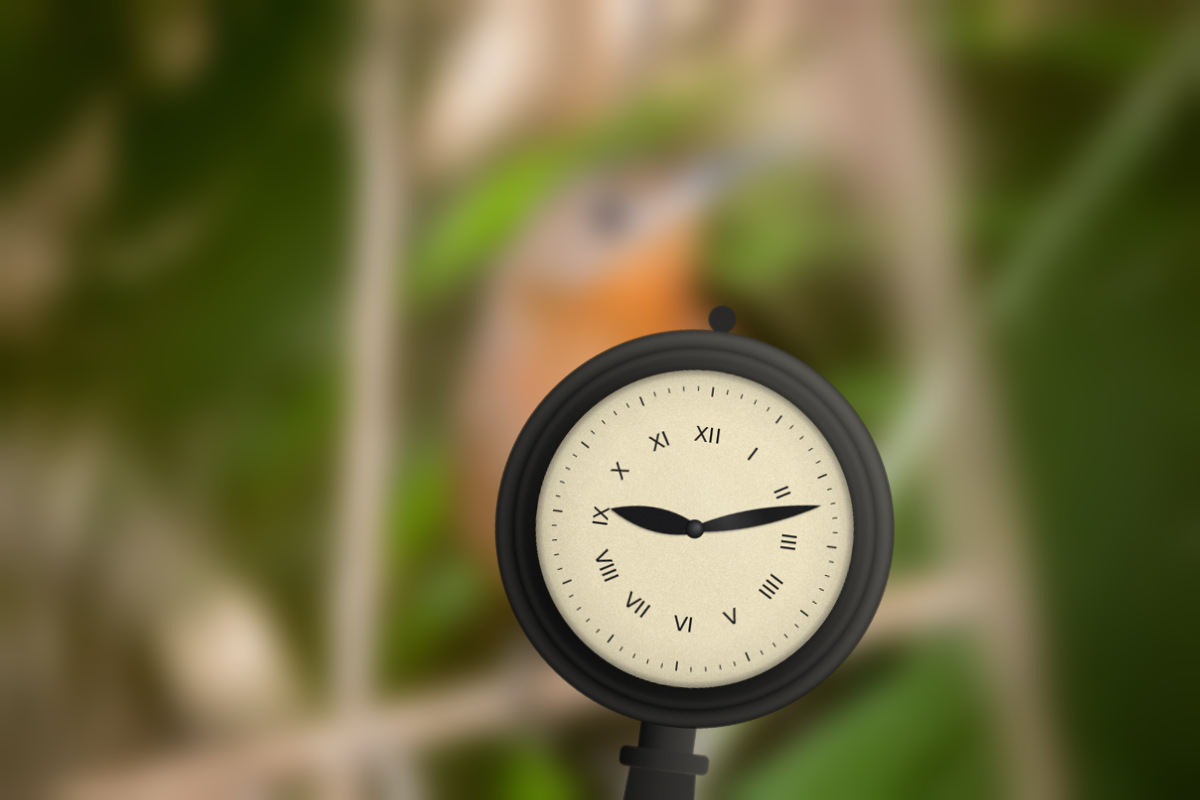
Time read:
**9:12**
